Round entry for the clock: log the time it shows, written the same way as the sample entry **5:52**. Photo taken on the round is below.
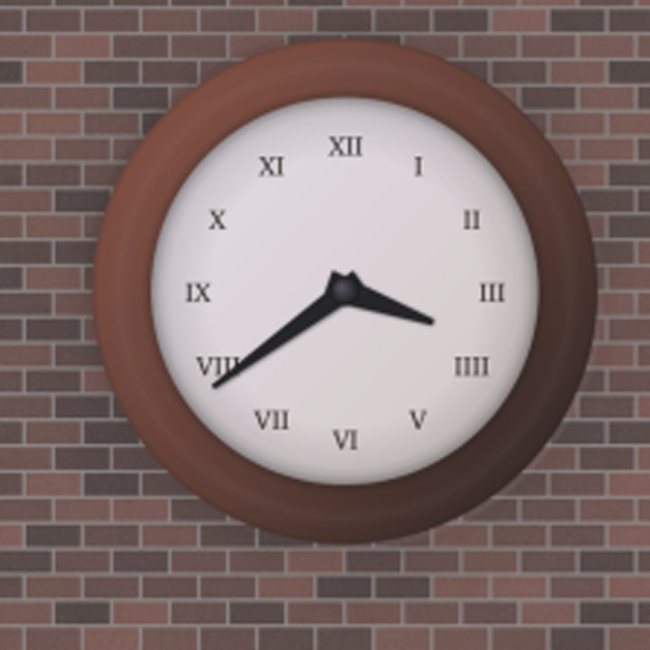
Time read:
**3:39**
